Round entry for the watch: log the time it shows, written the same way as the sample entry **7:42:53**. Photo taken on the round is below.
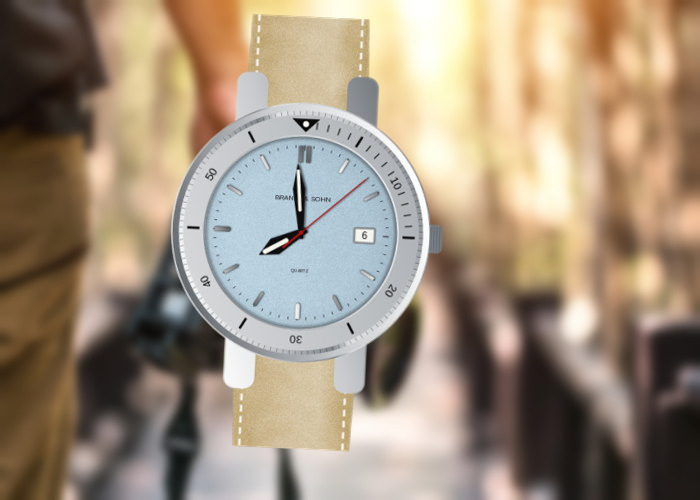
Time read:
**7:59:08**
